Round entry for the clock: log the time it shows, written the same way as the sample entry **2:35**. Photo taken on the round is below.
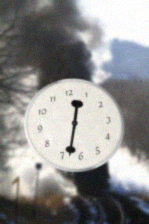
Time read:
**12:33**
